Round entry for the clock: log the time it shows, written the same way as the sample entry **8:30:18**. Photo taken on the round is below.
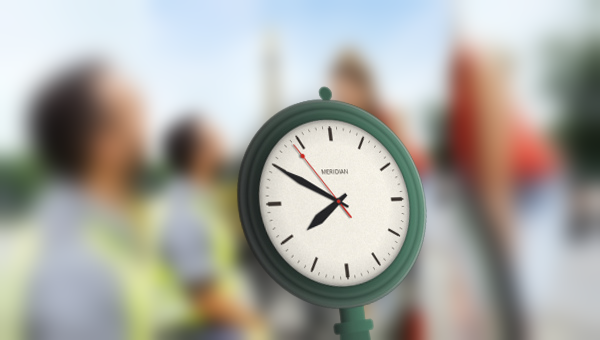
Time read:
**7:49:54**
